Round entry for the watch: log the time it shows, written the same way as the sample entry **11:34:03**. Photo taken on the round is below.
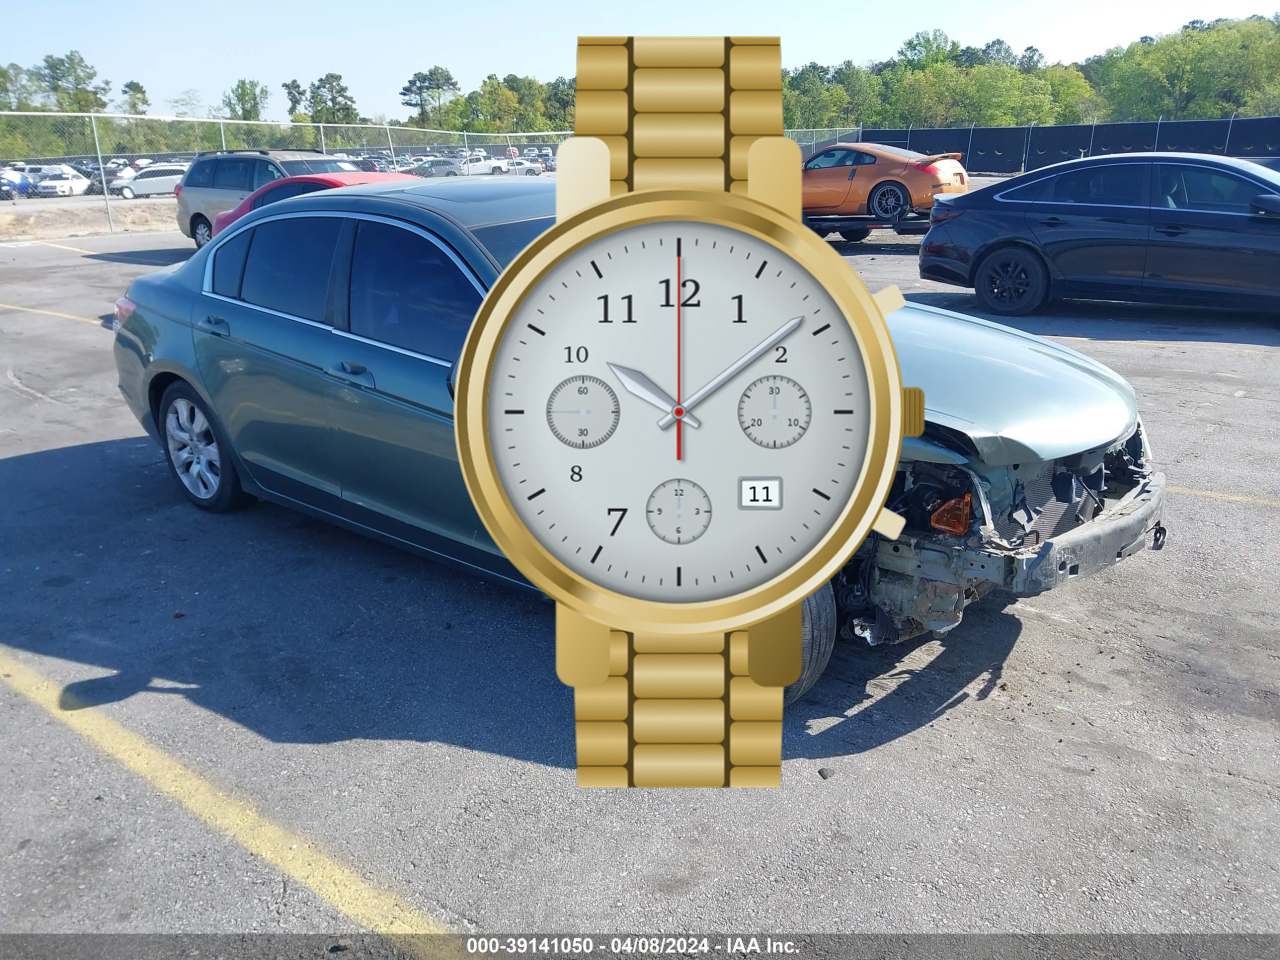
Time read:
**10:08:45**
